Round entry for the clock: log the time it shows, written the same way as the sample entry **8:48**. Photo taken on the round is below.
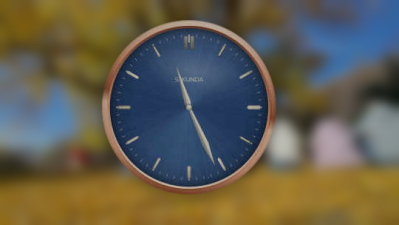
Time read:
**11:26**
